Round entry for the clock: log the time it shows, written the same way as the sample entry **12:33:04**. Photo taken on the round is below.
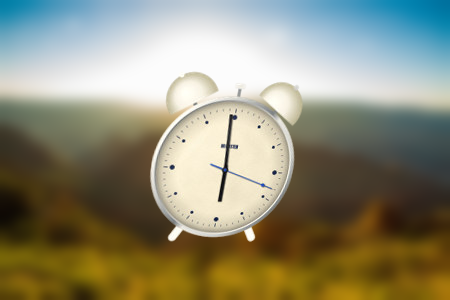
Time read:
**5:59:18**
